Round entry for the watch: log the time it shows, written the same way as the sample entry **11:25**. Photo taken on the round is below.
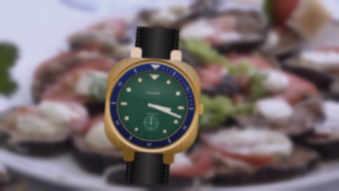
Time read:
**3:18**
